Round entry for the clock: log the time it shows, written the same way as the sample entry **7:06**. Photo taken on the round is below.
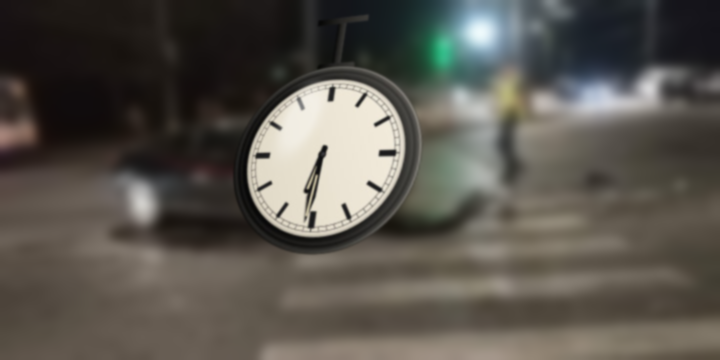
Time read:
**6:31**
